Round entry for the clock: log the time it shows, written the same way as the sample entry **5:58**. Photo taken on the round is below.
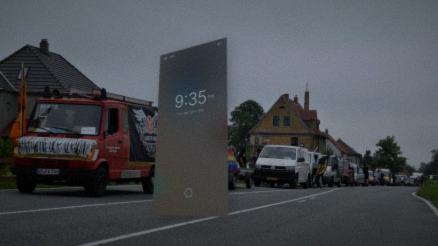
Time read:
**9:35**
